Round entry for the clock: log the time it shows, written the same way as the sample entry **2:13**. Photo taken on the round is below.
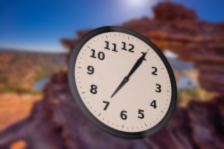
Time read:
**7:05**
